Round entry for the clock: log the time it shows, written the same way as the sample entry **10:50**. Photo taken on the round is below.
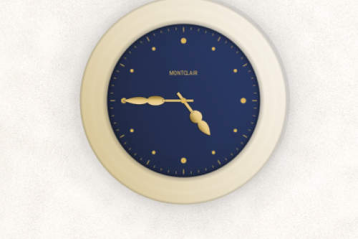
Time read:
**4:45**
